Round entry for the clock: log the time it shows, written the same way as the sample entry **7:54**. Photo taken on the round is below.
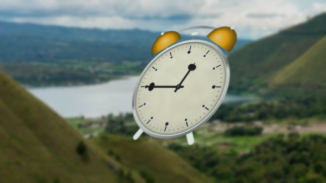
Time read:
**12:45**
